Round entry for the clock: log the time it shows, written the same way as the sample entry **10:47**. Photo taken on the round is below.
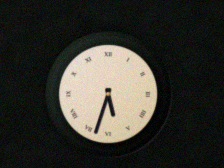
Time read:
**5:33**
